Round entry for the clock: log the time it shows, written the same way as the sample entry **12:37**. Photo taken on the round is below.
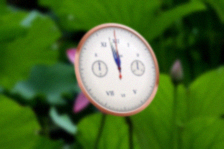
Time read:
**11:58**
